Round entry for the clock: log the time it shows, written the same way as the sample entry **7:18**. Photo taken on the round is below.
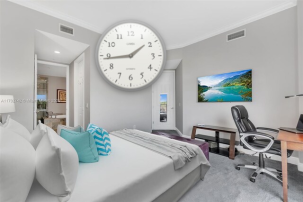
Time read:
**1:44**
